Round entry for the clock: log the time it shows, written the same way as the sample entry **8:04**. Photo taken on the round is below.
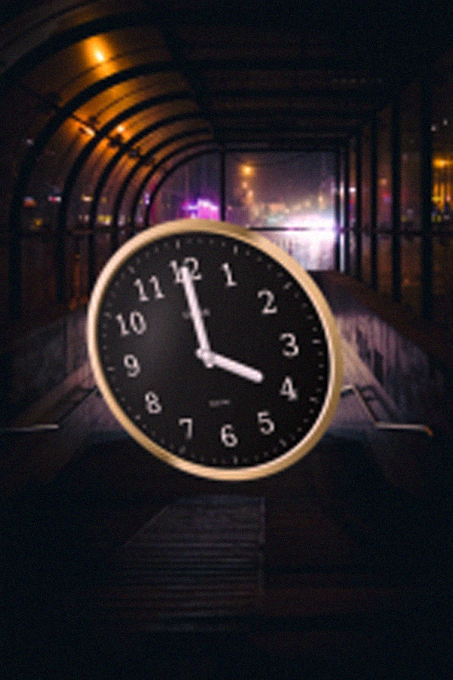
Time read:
**4:00**
